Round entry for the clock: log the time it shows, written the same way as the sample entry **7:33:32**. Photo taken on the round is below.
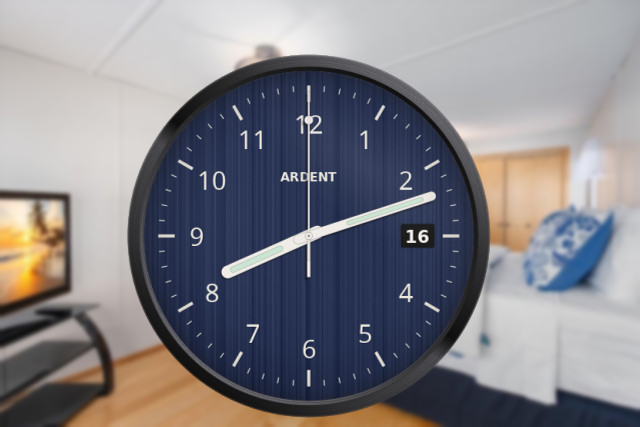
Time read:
**8:12:00**
